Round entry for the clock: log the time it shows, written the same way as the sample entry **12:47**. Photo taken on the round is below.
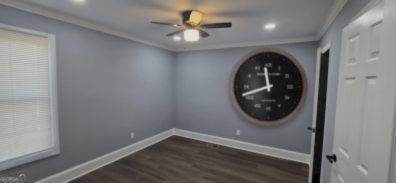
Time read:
**11:42**
